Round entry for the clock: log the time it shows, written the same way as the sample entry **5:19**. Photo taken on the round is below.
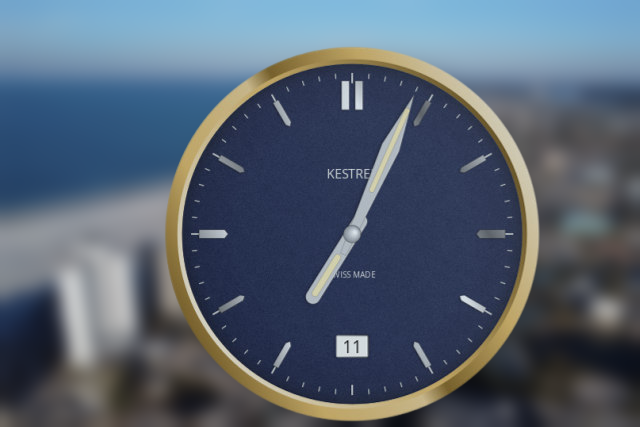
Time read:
**7:04**
